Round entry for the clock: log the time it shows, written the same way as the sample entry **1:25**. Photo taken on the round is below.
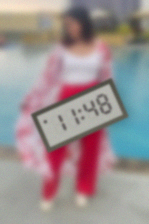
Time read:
**11:48**
